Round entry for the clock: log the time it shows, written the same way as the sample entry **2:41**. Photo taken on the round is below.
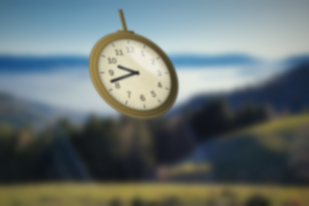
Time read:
**9:42**
